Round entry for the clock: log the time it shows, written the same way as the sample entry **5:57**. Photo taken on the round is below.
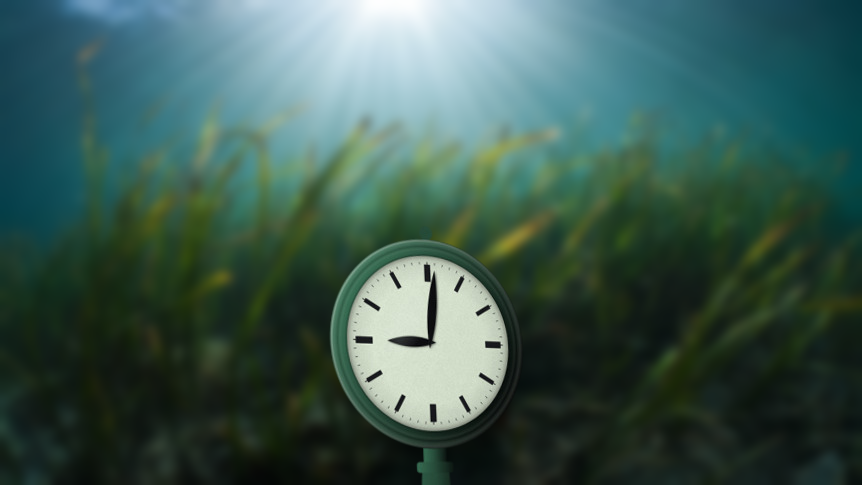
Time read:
**9:01**
